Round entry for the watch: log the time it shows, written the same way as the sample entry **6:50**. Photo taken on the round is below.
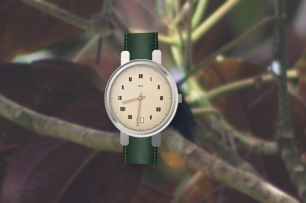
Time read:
**8:31**
